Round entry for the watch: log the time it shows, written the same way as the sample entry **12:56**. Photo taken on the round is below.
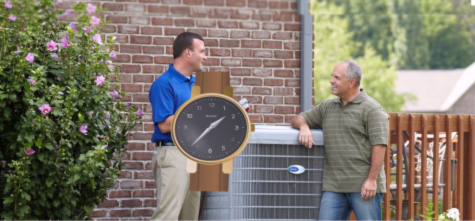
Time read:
**1:37**
